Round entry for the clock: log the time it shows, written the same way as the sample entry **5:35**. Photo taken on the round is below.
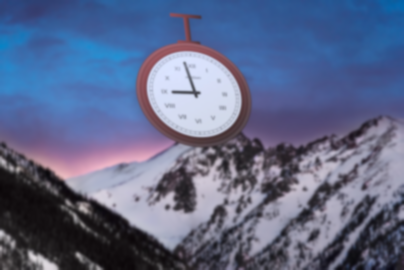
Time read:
**8:58**
